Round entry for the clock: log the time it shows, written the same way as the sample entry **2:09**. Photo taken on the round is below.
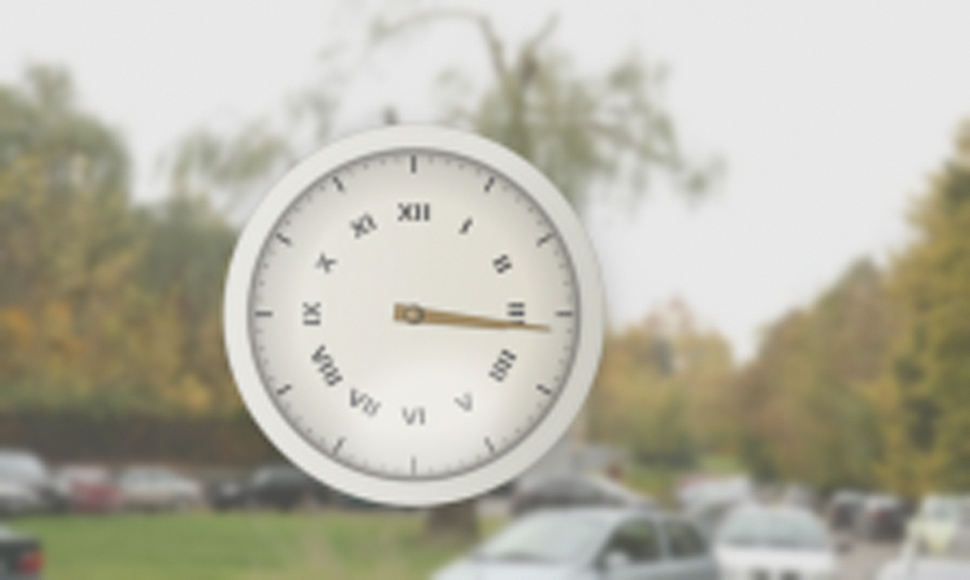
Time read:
**3:16**
